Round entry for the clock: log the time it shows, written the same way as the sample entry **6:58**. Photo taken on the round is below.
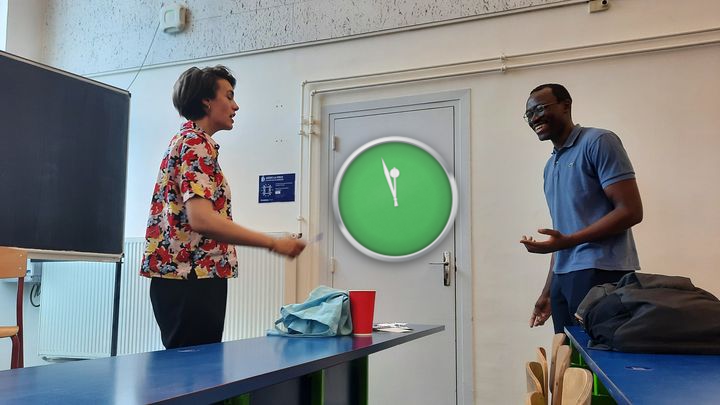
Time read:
**11:57**
